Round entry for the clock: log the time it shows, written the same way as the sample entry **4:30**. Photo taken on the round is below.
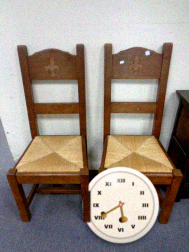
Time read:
**5:40**
